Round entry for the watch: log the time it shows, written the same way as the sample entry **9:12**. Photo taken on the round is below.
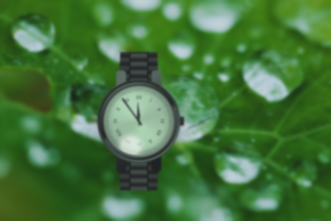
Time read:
**11:54**
